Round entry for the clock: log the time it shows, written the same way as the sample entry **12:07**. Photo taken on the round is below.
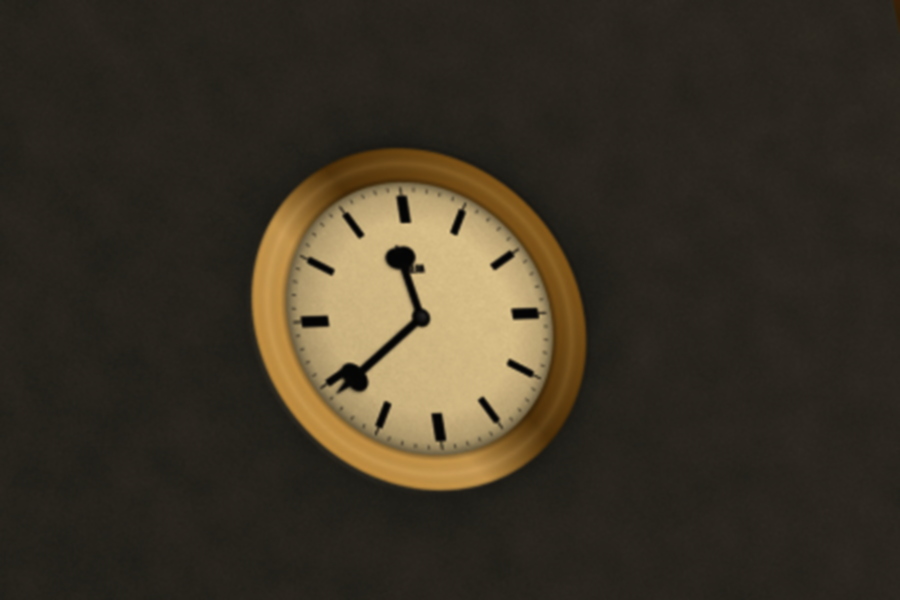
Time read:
**11:39**
